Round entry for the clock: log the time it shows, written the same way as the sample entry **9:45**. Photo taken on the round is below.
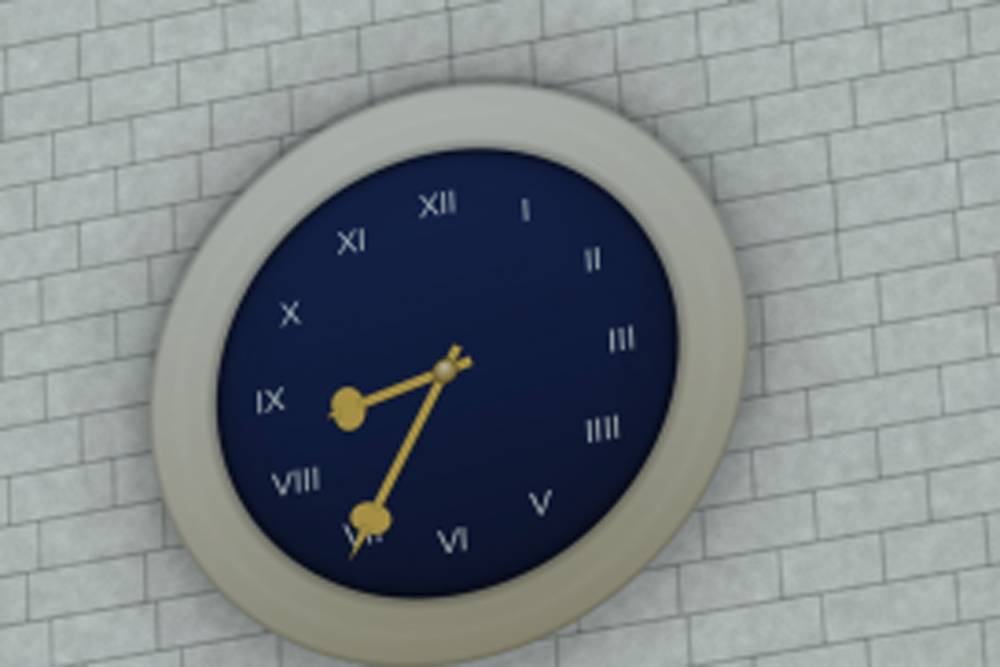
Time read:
**8:35**
